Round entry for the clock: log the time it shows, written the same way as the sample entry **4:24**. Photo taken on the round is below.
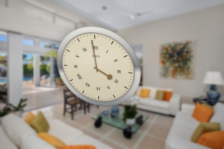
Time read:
**3:59**
